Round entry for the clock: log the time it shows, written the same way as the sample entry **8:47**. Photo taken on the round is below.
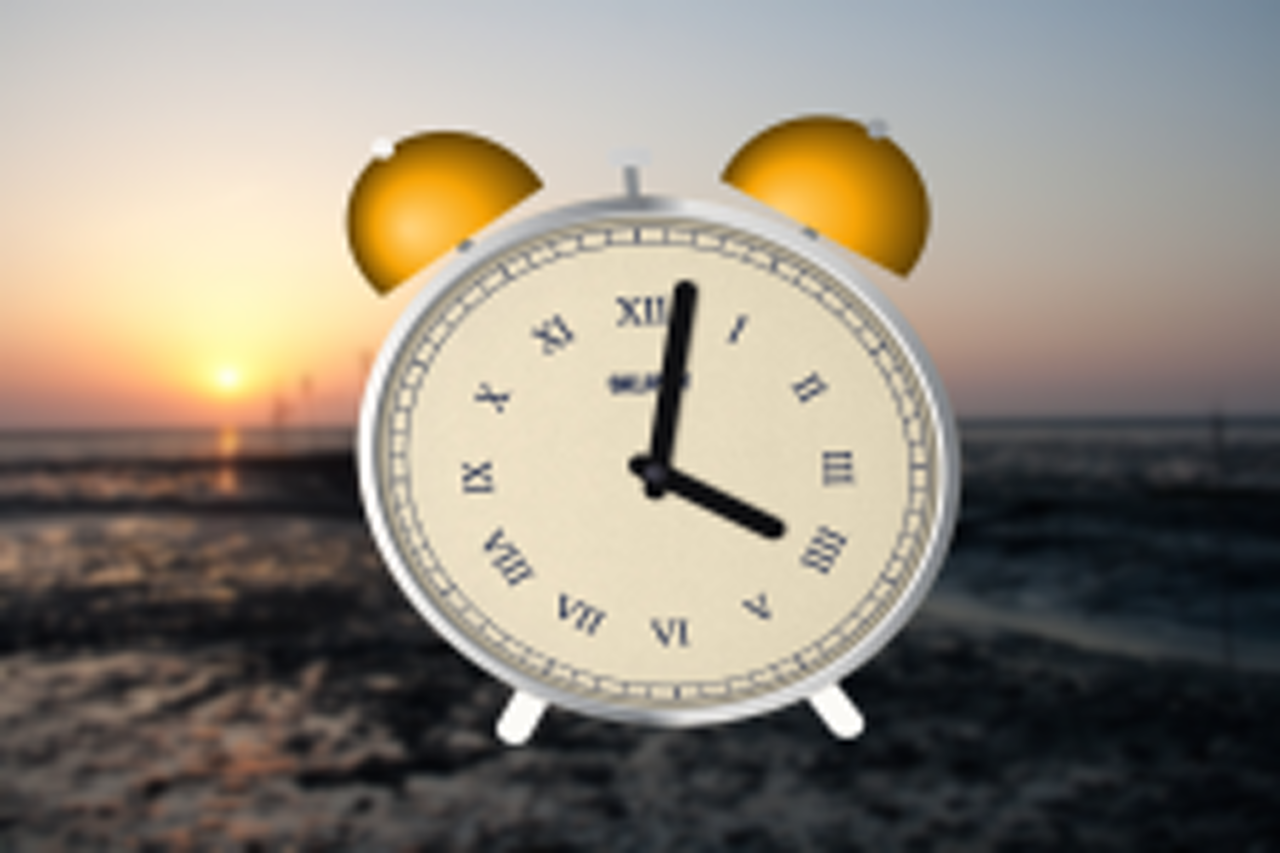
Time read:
**4:02**
